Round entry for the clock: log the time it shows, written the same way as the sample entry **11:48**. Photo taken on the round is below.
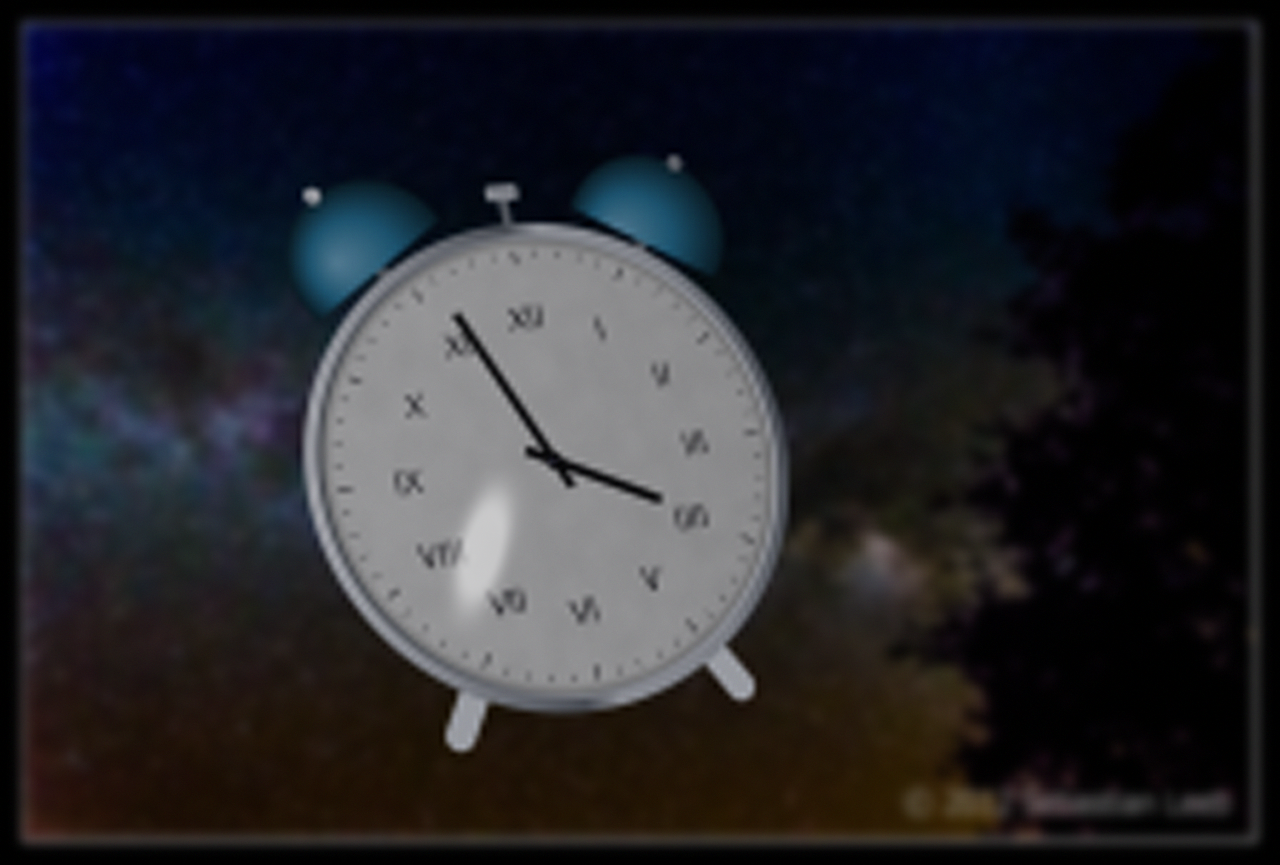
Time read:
**3:56**
